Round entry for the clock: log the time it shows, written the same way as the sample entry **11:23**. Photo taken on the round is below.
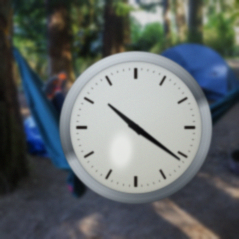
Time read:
**10:21**
